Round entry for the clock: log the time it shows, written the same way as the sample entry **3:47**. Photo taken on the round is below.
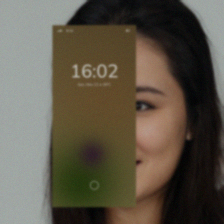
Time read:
**16:02**
